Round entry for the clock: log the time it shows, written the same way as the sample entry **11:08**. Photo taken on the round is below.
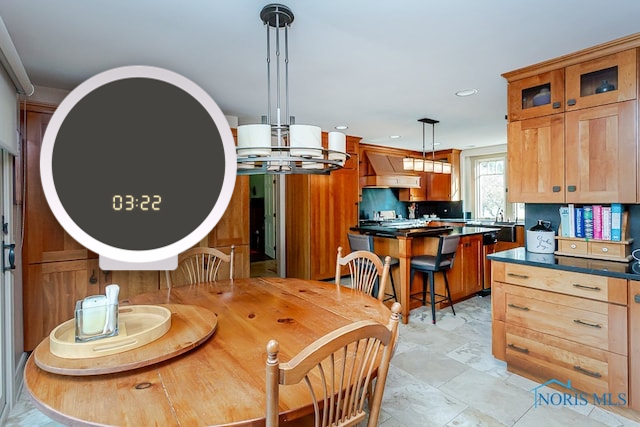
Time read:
**3:22**
